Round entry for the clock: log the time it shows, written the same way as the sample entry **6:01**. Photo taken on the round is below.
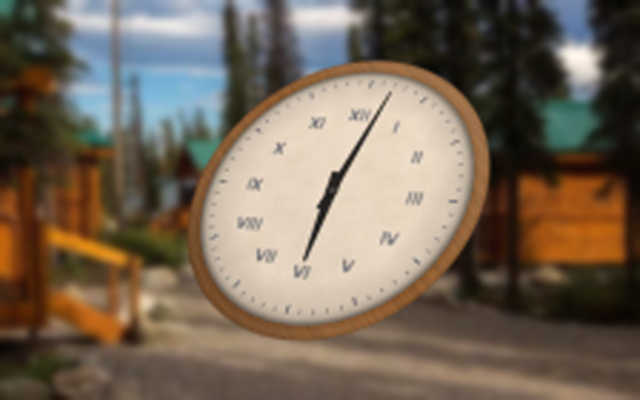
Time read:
**6:02**
